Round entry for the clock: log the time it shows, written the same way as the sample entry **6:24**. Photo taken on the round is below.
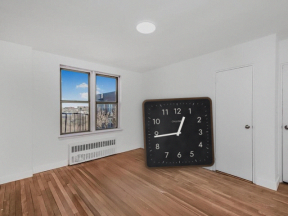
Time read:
**12:44**
